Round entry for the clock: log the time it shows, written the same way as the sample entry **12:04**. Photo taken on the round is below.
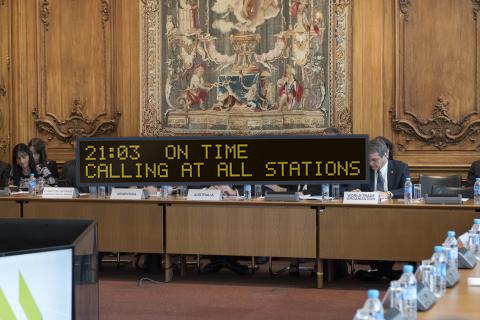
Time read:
**21:03**
